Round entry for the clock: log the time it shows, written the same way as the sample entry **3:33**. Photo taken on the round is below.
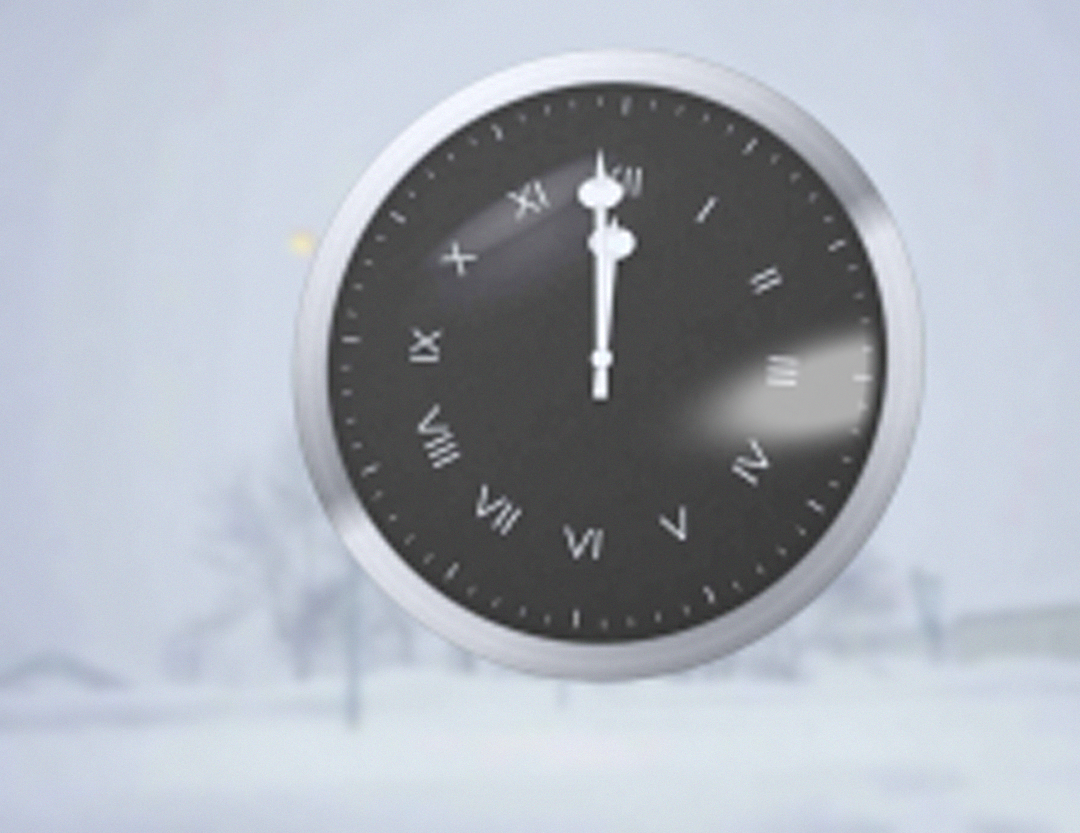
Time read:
**11:59**
